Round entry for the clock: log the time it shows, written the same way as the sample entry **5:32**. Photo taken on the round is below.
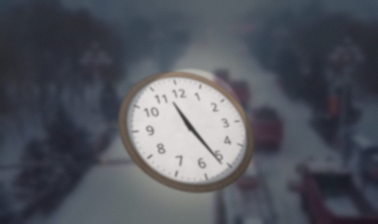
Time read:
**11:26**
